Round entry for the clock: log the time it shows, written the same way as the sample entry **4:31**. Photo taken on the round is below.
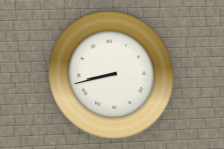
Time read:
**8:43**
